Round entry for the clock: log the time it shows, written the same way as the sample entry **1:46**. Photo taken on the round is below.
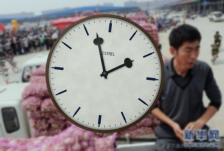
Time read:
**1:57**
